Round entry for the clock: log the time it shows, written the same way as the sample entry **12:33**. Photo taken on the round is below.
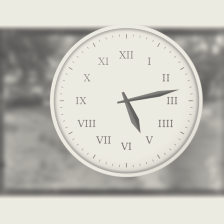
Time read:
**5:13**
